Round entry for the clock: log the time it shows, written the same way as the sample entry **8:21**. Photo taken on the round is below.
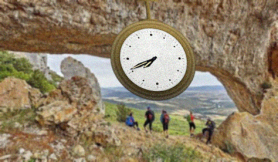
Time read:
**7:41**
